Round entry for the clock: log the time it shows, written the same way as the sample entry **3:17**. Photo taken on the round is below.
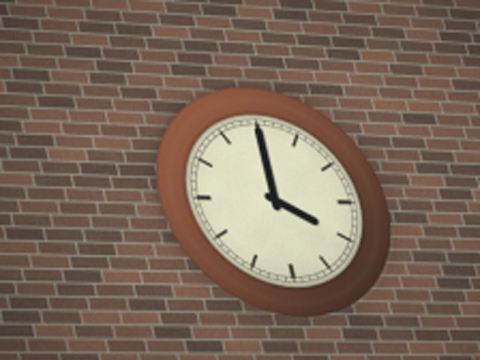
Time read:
**4:00**
